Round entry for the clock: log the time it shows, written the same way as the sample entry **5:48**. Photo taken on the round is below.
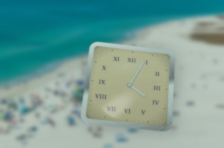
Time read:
**4:04**
